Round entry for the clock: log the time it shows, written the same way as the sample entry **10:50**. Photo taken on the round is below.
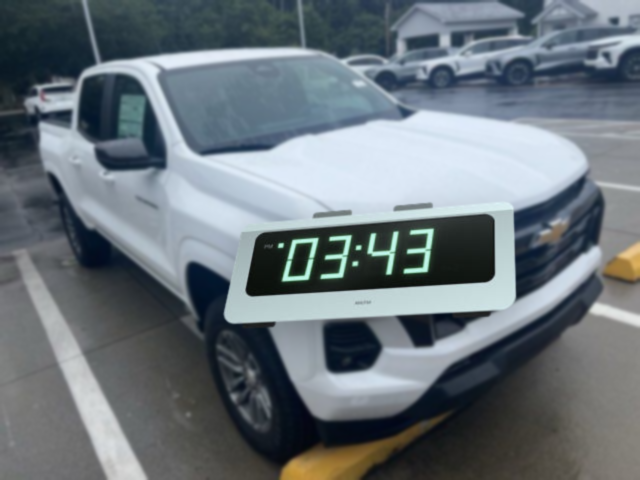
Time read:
**3:43**
